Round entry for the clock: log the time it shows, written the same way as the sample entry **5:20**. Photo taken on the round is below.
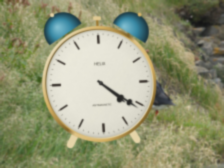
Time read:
**4:21**
